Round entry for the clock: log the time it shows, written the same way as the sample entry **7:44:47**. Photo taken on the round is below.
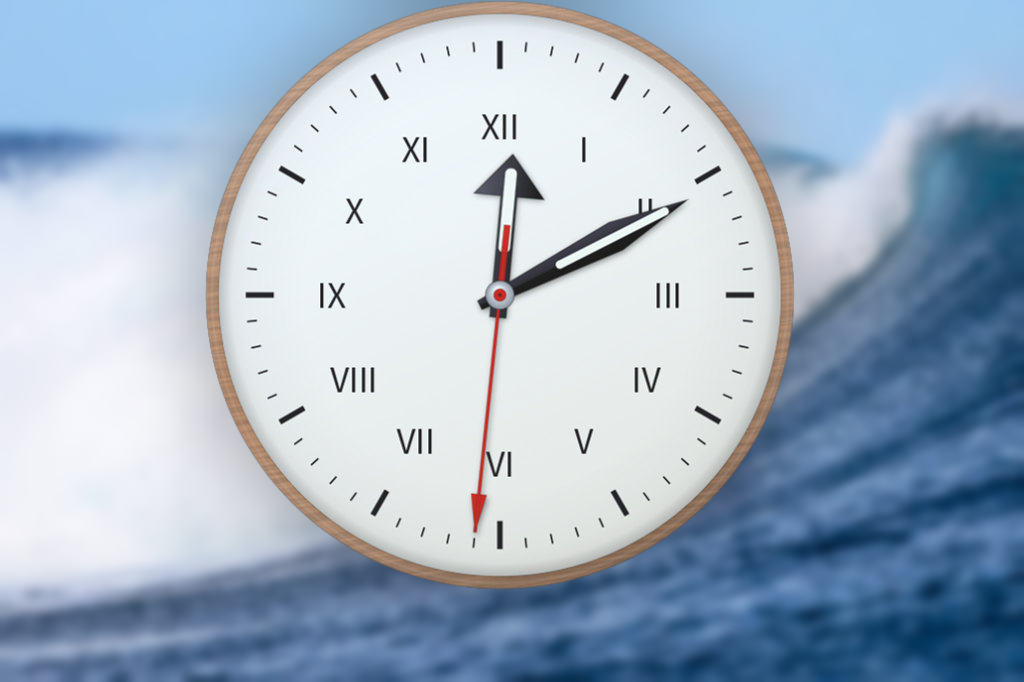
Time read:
**12:10:31**
